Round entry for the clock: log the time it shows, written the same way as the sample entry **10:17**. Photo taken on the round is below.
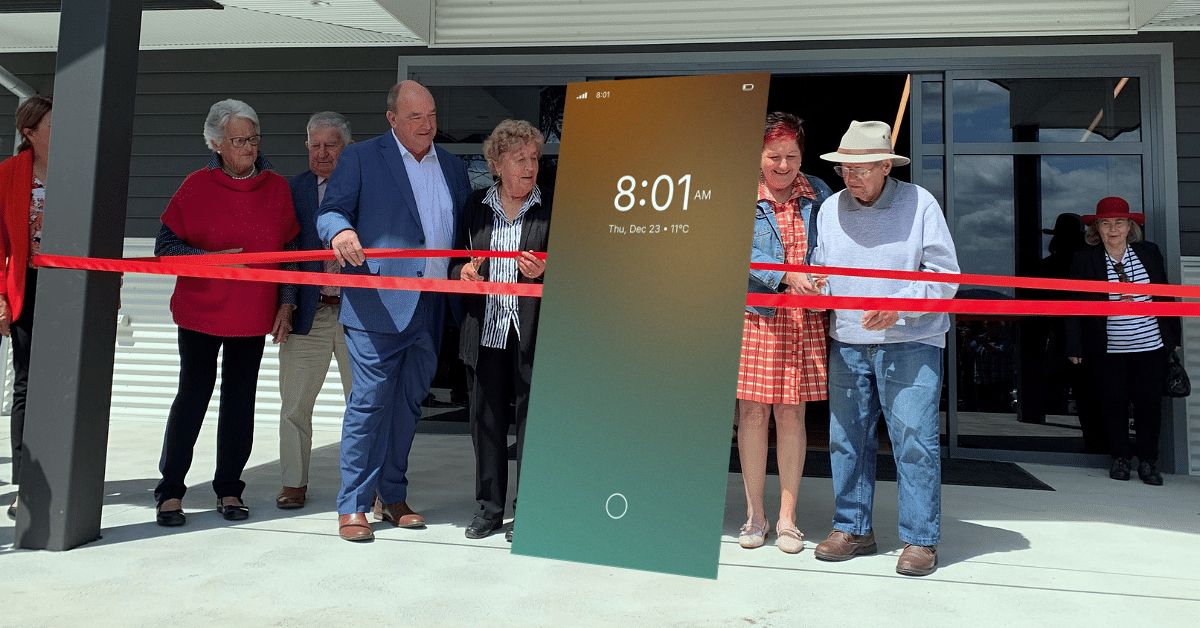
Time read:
**8:01**
